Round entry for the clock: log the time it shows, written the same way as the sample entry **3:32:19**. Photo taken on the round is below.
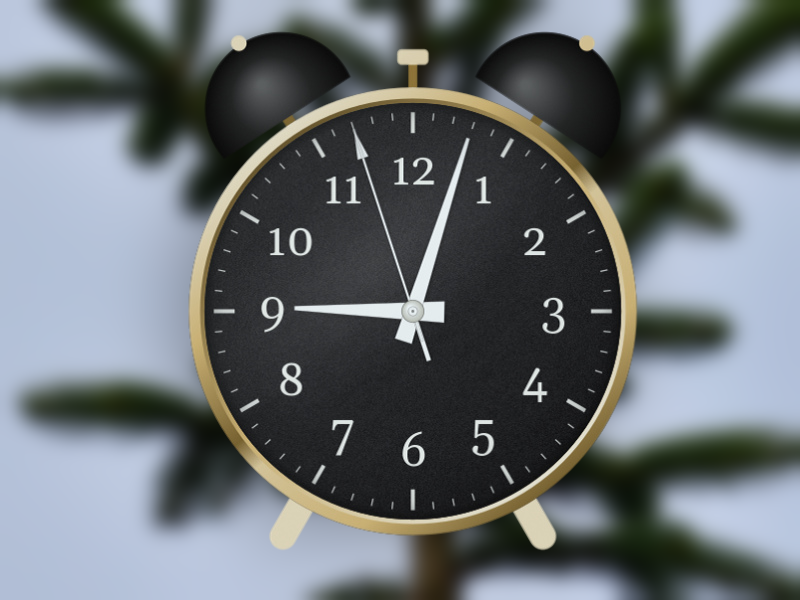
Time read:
**9:02:57**
